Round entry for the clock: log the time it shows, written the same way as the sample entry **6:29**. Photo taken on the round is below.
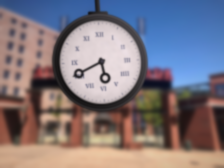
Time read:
**5:41**
